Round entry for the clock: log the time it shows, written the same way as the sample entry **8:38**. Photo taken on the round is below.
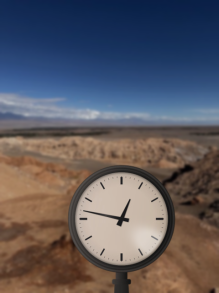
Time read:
**12:47**
